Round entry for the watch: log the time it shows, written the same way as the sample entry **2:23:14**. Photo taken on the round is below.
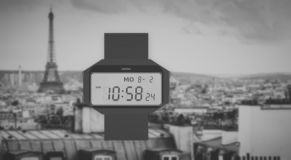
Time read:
**10:58:24**
